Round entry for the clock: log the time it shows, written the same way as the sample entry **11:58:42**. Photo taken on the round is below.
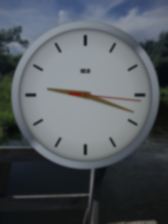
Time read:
**9:18:16**
